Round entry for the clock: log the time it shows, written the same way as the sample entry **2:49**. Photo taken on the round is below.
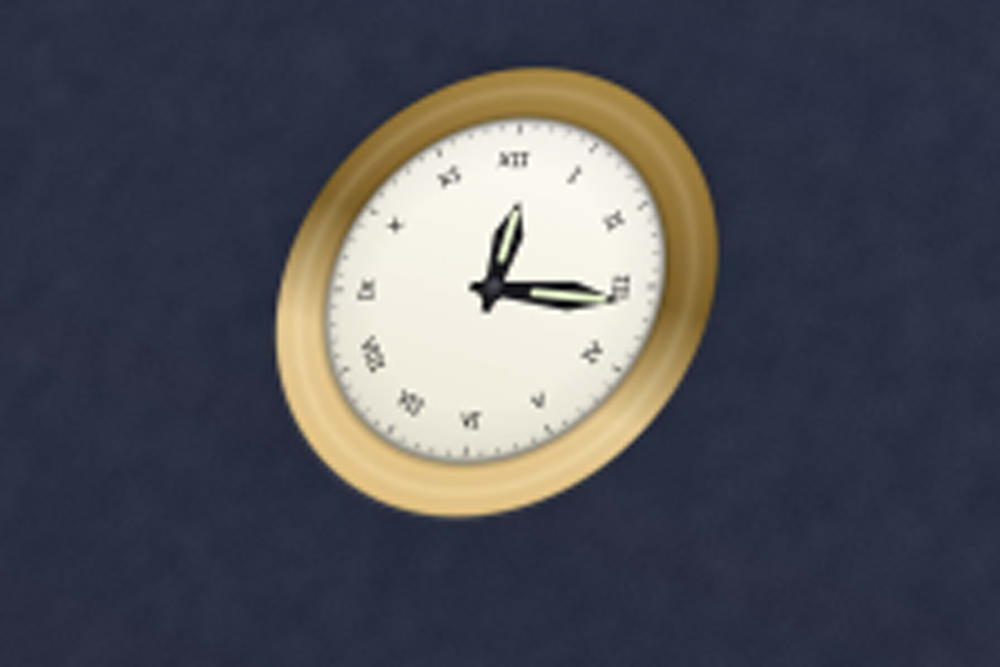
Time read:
**12:16**
